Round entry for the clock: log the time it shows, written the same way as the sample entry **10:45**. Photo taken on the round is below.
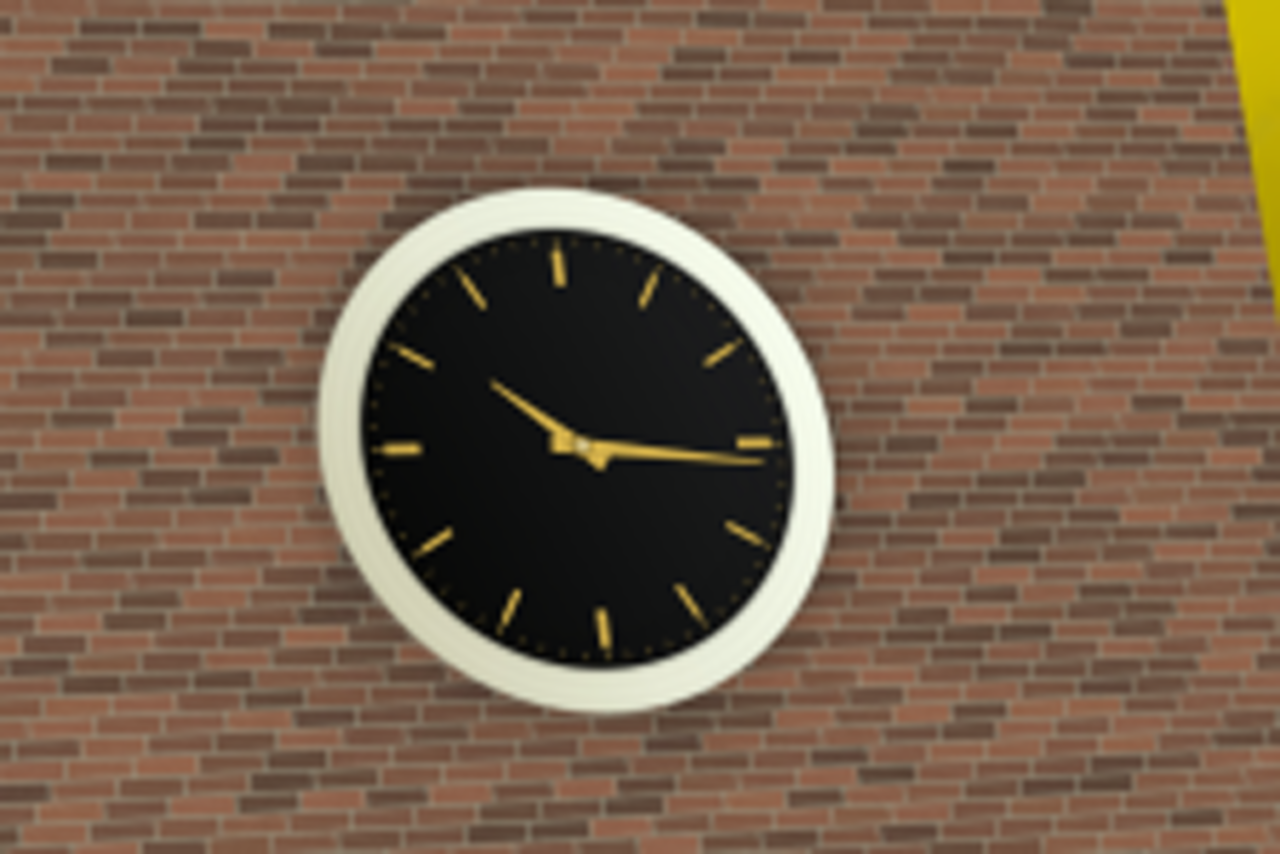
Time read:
**10:16**
